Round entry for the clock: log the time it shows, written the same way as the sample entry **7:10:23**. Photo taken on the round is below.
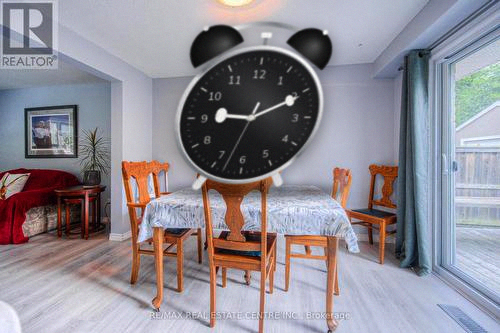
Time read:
**9:10:33**
